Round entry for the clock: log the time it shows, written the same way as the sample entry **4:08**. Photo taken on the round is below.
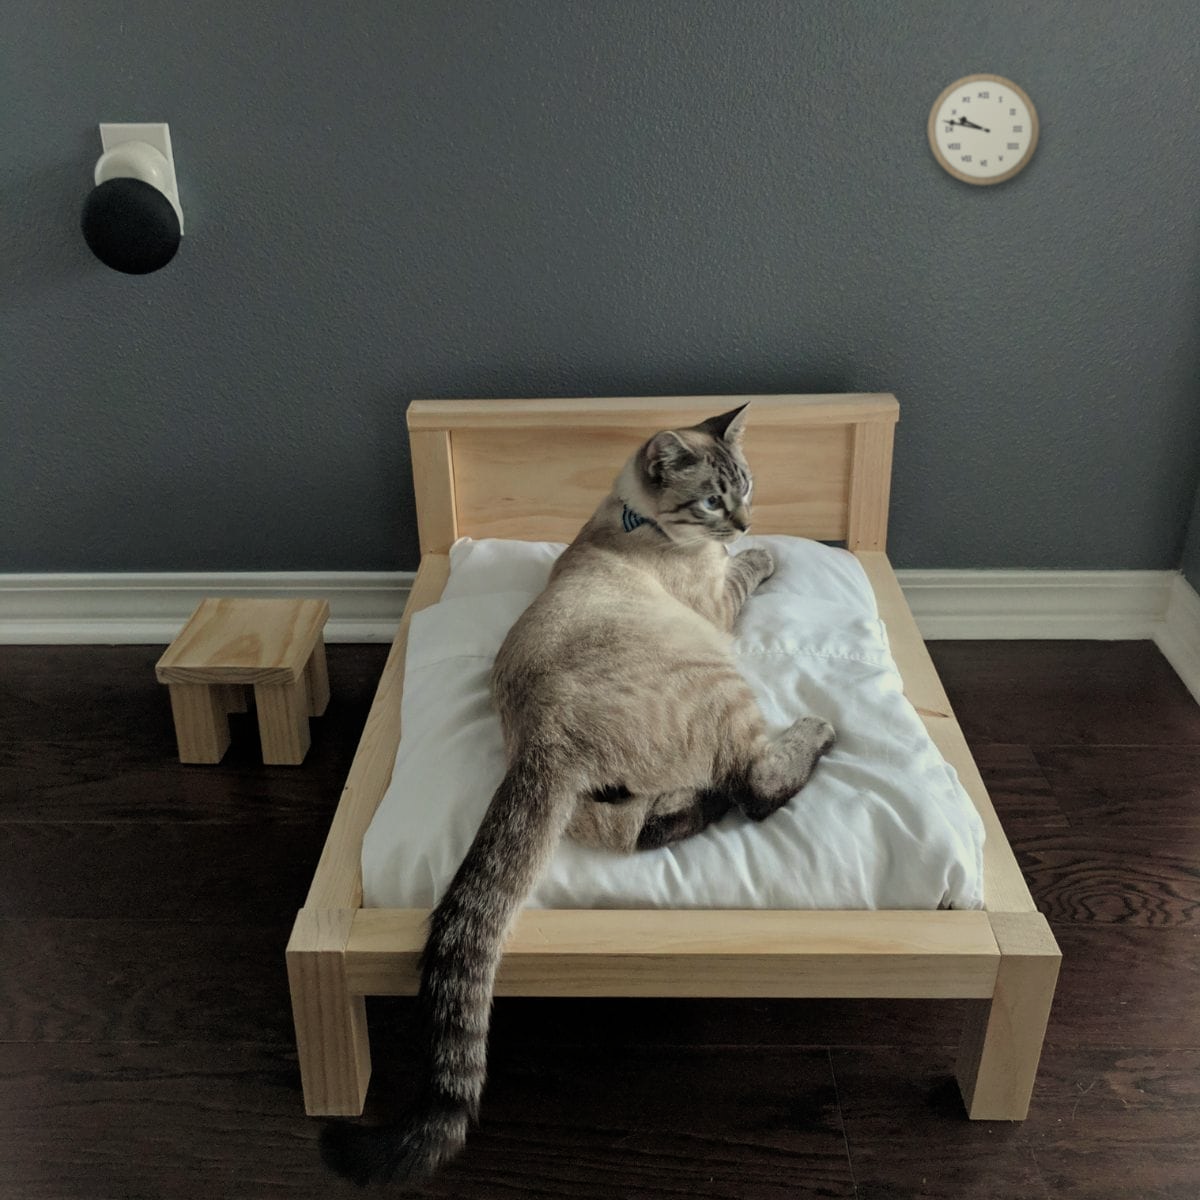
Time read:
**9:47**
